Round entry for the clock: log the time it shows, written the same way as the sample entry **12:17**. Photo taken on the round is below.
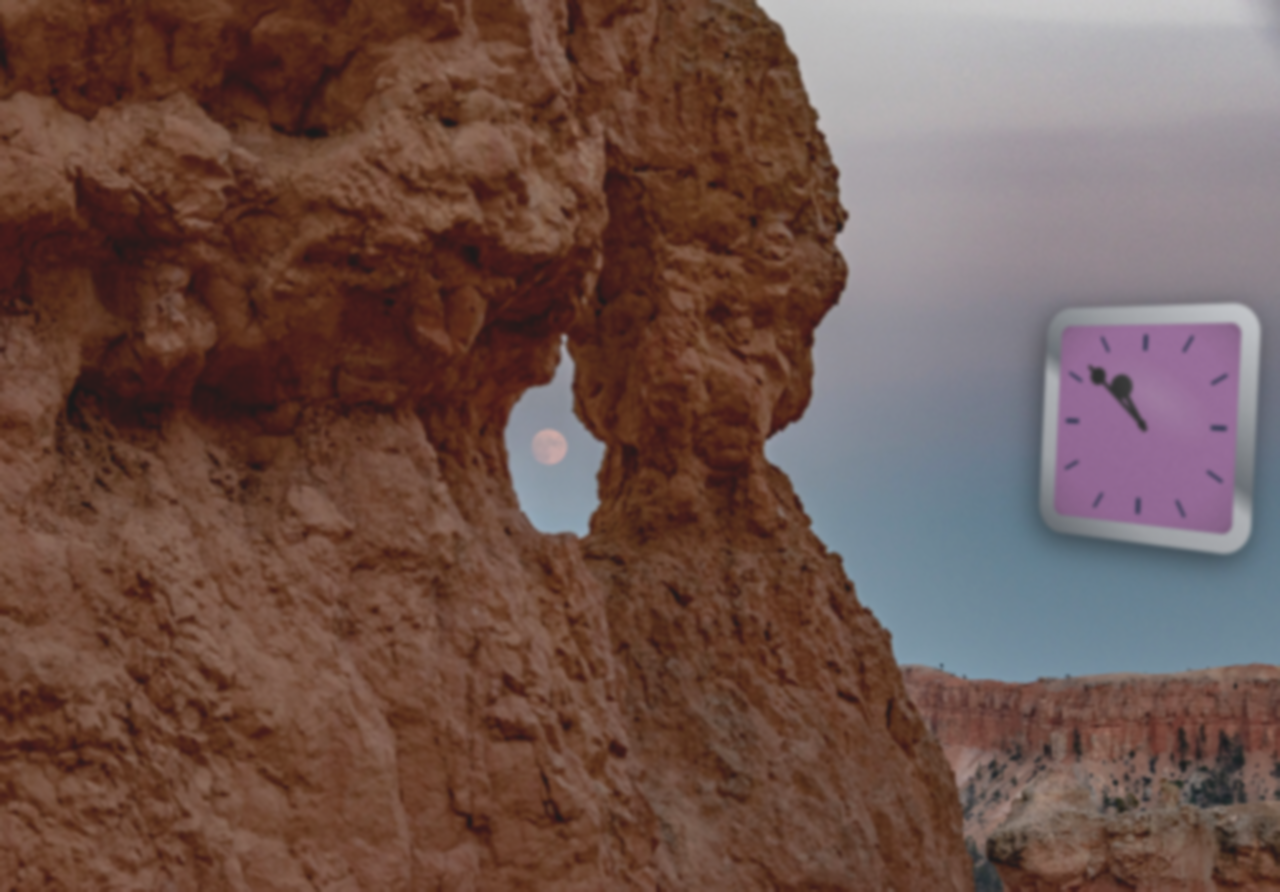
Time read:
**10:52**
